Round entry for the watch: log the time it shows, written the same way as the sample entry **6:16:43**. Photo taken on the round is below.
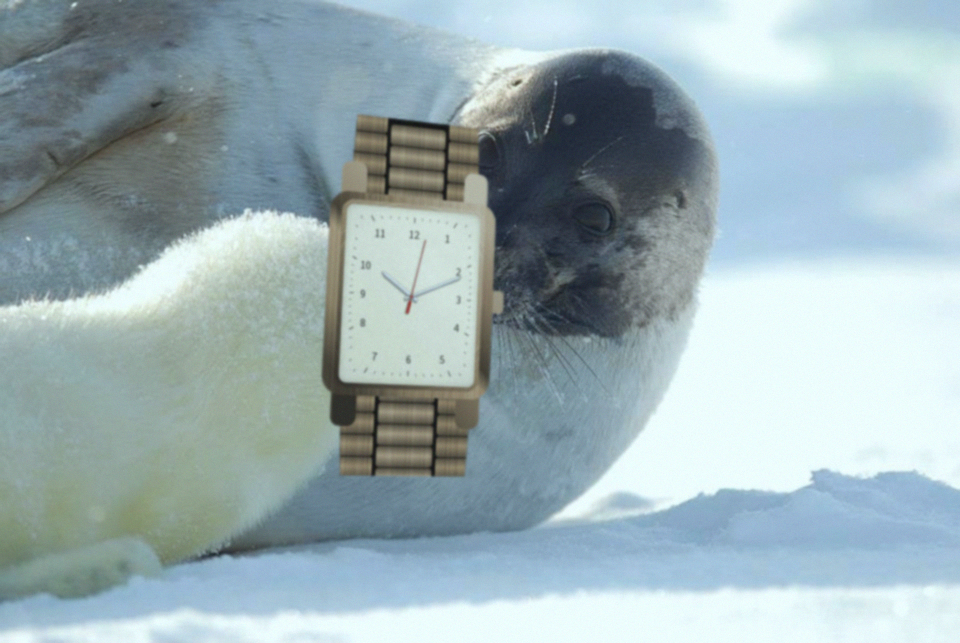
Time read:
**10:11:02**
